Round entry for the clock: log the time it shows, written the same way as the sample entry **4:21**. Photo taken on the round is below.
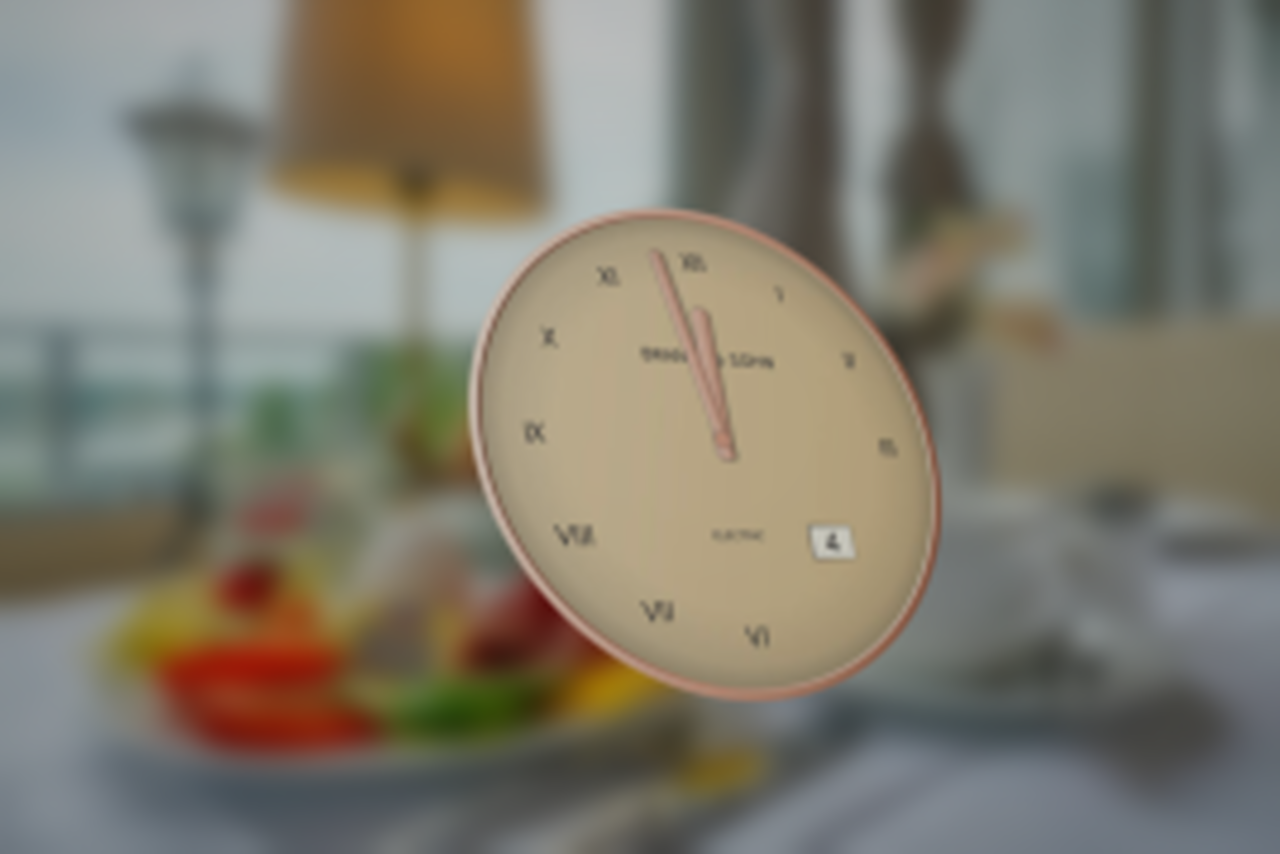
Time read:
**11:58**
